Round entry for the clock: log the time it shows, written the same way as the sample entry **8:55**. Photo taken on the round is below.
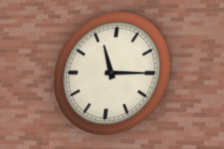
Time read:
**11:15**
